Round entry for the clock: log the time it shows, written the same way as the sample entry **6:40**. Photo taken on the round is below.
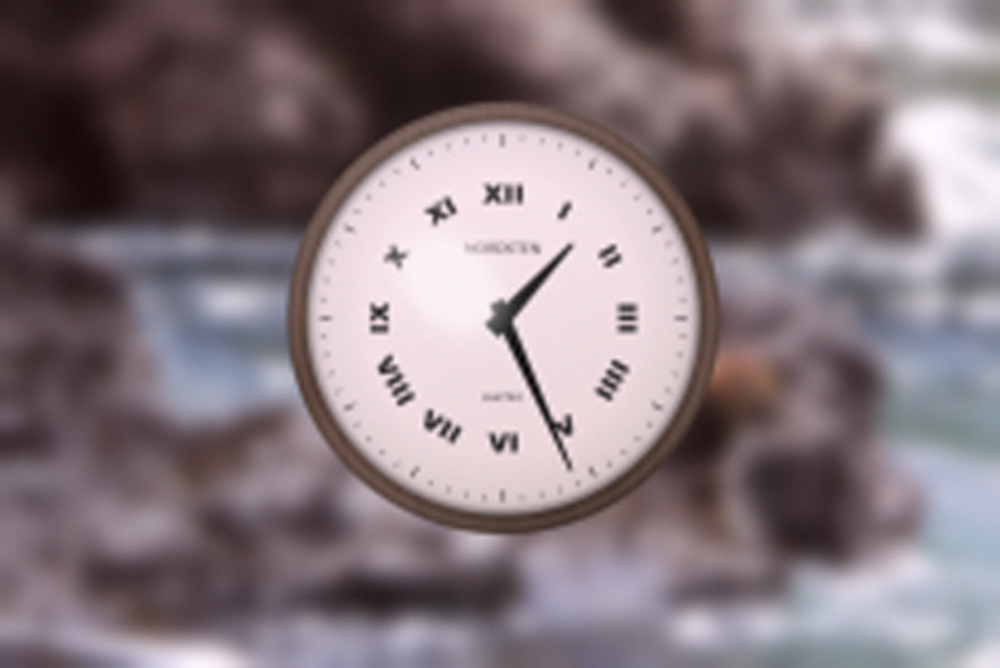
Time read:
**1:26**
